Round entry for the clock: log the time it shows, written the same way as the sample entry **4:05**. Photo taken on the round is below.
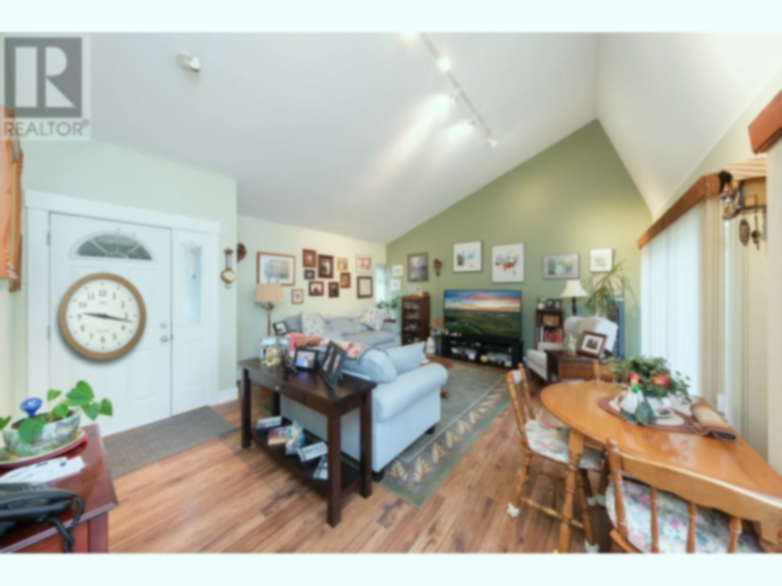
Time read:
**9:17**
